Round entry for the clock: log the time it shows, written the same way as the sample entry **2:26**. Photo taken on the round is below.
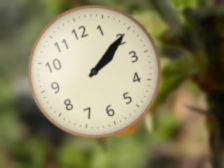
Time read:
**2:10**
